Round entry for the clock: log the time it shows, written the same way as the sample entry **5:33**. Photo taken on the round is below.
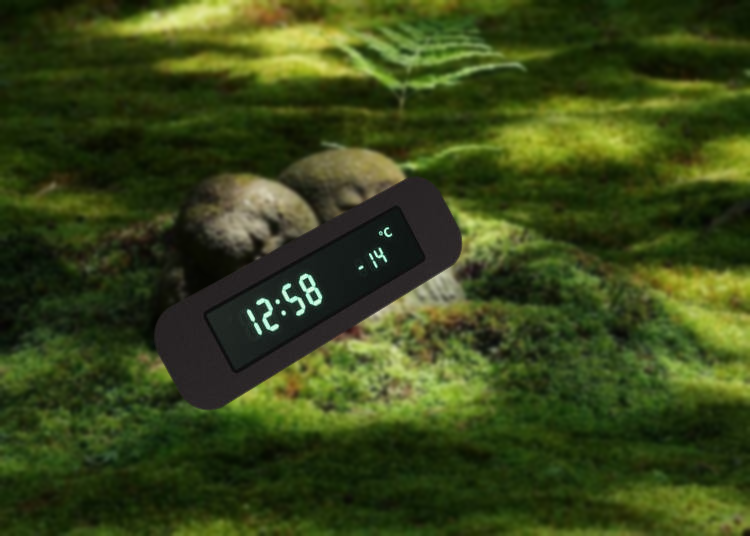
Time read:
**12:58**
